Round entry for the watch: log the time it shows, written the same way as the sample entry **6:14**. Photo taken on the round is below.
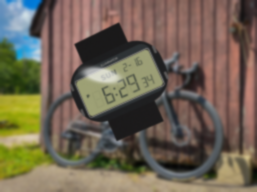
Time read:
**6:29**
